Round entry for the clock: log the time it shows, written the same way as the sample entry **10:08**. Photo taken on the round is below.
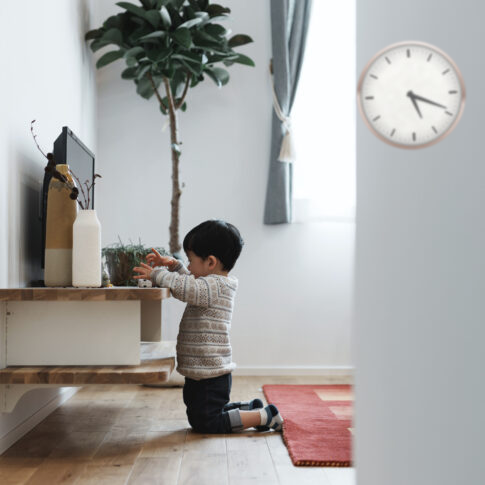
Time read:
**5:19**
